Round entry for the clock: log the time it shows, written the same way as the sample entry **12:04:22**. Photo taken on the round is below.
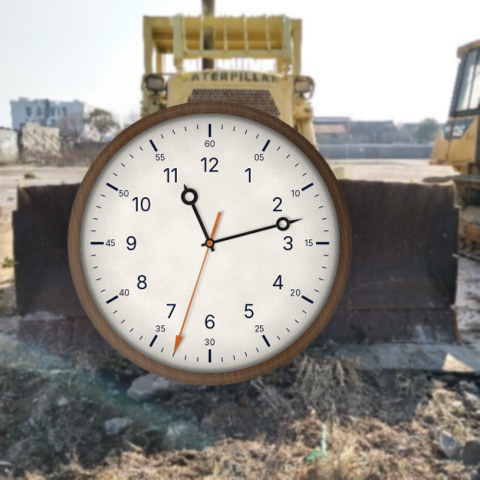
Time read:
**11:12:33**
